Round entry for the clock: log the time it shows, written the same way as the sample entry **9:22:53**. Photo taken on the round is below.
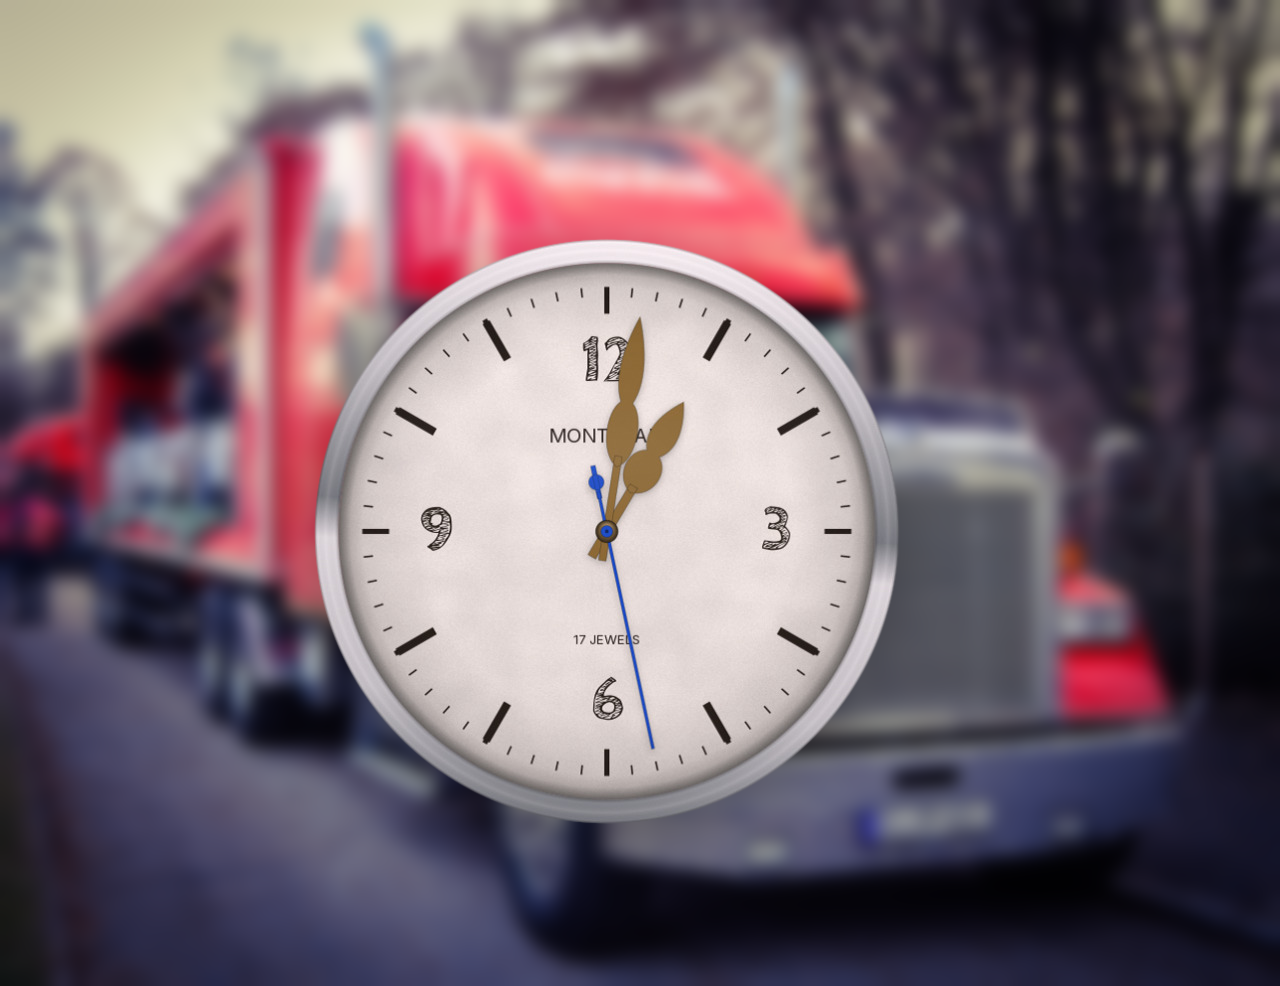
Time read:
**1:01:28**
